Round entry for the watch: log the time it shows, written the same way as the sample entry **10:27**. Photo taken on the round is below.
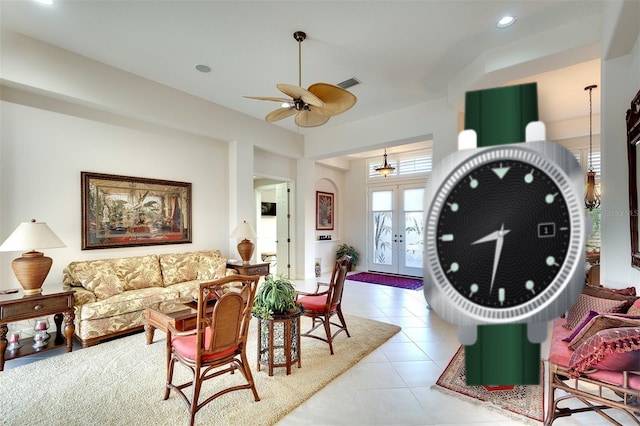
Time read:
**8:32**
